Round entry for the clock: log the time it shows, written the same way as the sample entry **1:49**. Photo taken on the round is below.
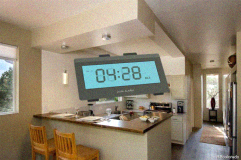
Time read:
**4:28**
